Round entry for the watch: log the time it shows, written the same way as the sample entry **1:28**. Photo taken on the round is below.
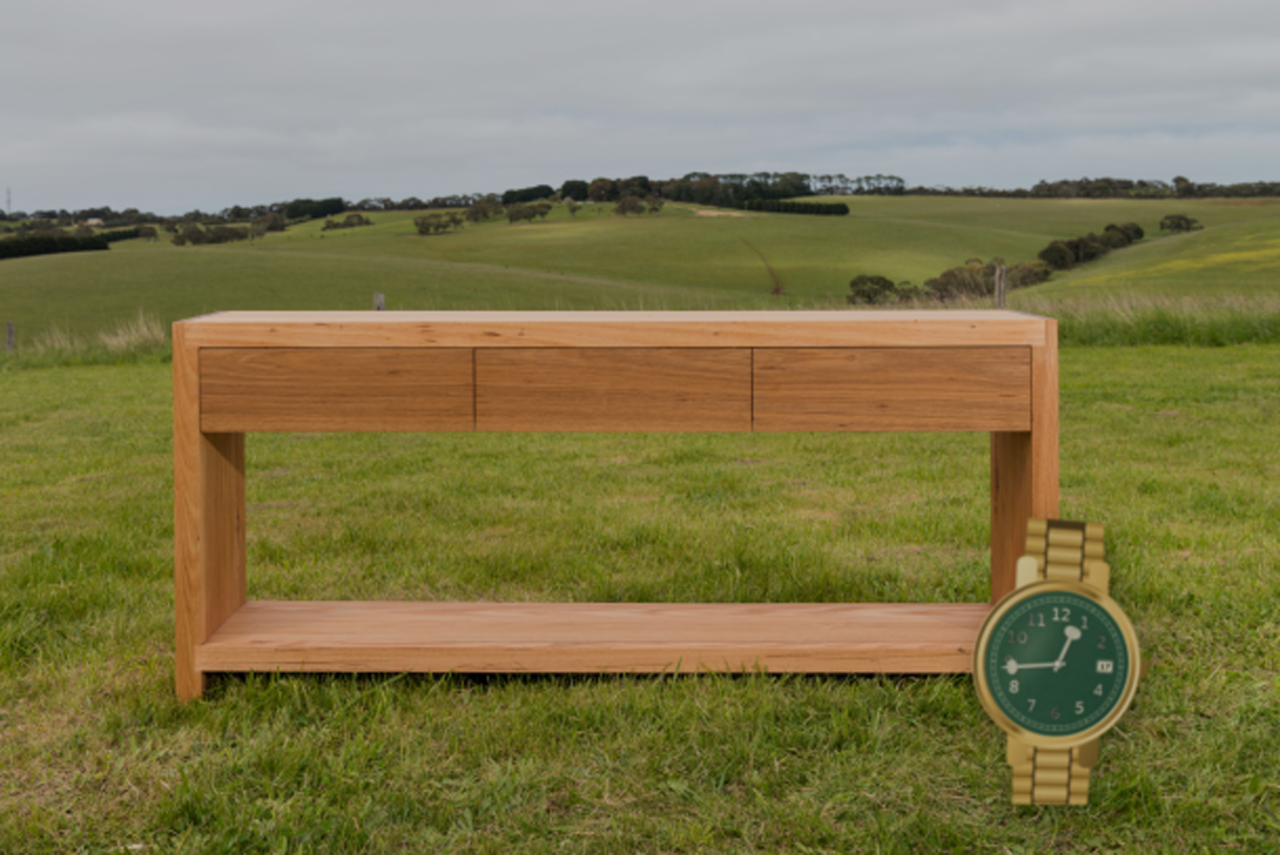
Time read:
**12:44**
